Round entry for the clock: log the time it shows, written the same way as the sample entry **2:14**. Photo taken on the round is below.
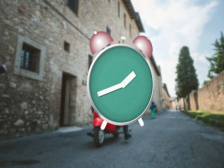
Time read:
**1:42**
